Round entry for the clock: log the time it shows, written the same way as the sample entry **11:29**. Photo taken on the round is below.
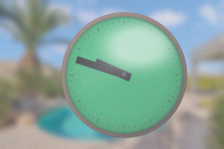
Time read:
**9:48**
